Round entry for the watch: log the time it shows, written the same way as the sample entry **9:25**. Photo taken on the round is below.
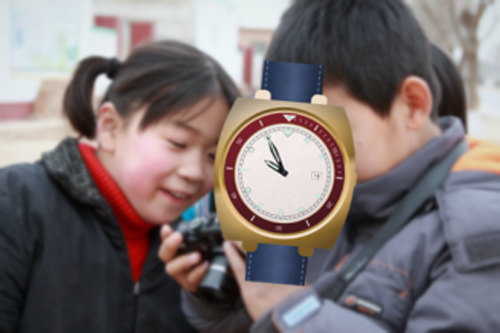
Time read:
**9:55**
